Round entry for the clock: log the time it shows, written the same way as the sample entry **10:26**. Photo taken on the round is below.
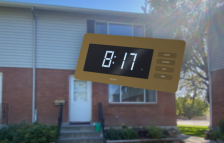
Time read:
**8:17**
